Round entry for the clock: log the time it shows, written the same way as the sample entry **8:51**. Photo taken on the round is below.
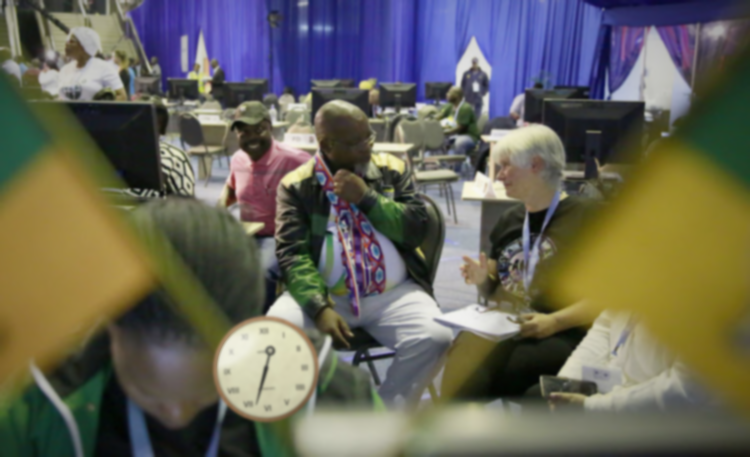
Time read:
**12:33**
